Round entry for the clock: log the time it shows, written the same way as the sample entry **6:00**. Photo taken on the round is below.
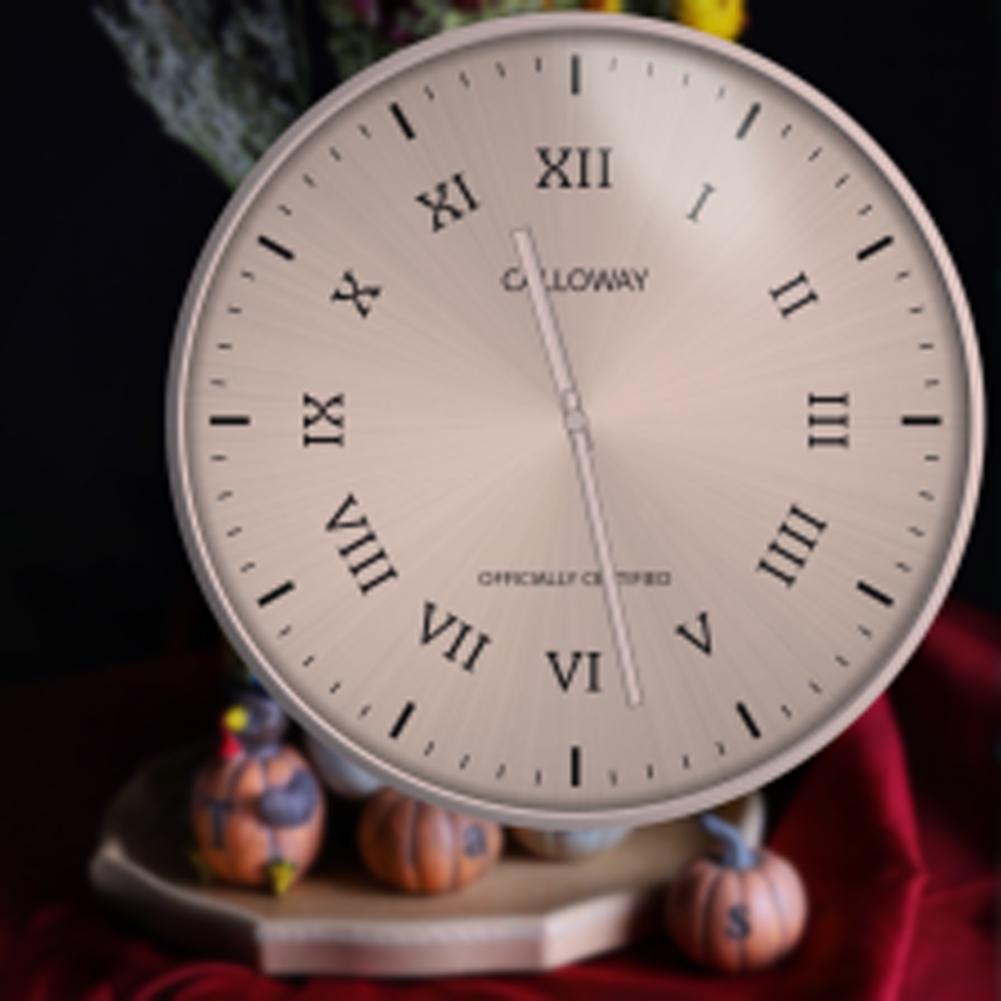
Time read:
**11:28**
